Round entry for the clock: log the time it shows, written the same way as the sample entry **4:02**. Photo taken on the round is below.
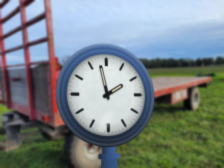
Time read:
**1:58**
